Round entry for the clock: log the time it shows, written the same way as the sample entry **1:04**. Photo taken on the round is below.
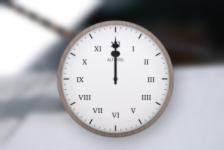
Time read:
**12:00**
